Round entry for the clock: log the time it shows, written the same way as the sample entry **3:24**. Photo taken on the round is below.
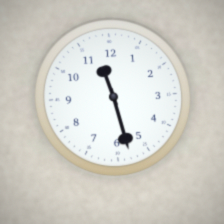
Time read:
**11:28**
